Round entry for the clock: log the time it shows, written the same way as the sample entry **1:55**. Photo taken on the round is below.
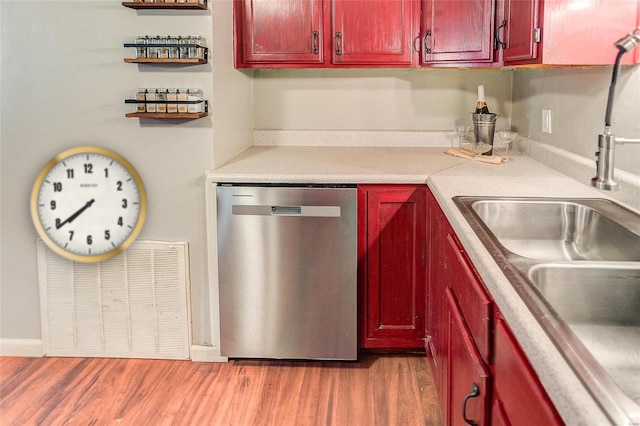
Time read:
**7:39**
